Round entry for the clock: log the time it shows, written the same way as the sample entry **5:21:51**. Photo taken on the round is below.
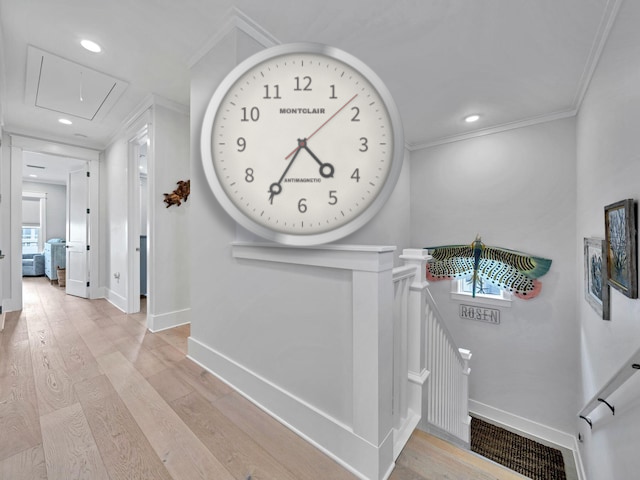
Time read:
**4:35:08**
